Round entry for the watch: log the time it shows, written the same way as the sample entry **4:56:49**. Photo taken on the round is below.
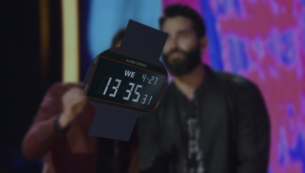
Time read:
**13:35:31**
